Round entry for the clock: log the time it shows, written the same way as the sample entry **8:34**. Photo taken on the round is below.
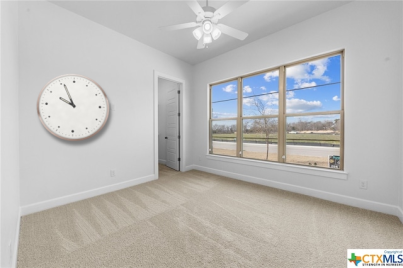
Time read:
**9:56**
